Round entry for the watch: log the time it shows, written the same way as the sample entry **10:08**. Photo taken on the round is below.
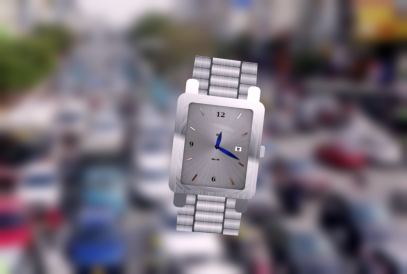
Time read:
**12:19**
